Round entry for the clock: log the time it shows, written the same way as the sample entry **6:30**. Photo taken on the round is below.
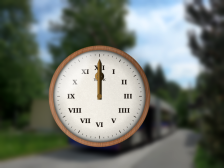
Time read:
**12:00**
